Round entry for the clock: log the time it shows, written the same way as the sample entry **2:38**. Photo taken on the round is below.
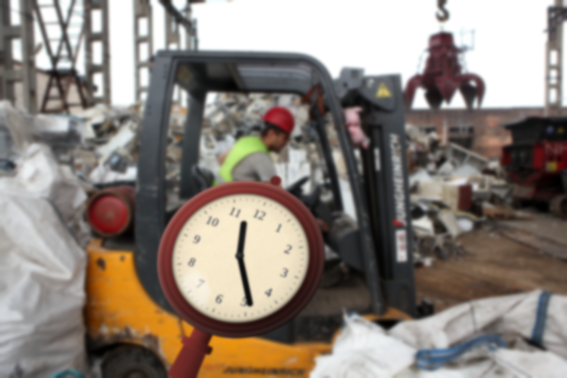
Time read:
**11:24**
